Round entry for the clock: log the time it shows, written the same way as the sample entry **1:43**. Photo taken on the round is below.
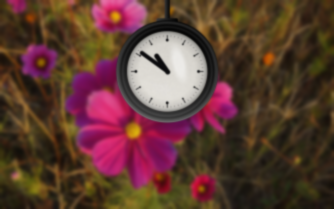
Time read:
**10:51**
